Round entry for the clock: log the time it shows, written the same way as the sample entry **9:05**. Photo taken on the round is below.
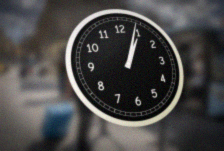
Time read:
**1:04**
